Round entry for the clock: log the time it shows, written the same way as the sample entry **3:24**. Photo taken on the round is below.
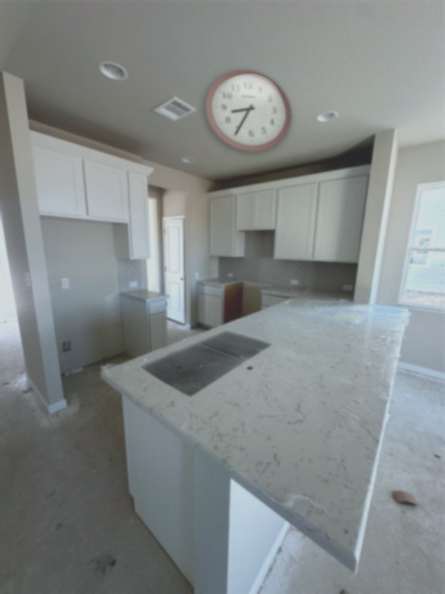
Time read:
**8:35**
